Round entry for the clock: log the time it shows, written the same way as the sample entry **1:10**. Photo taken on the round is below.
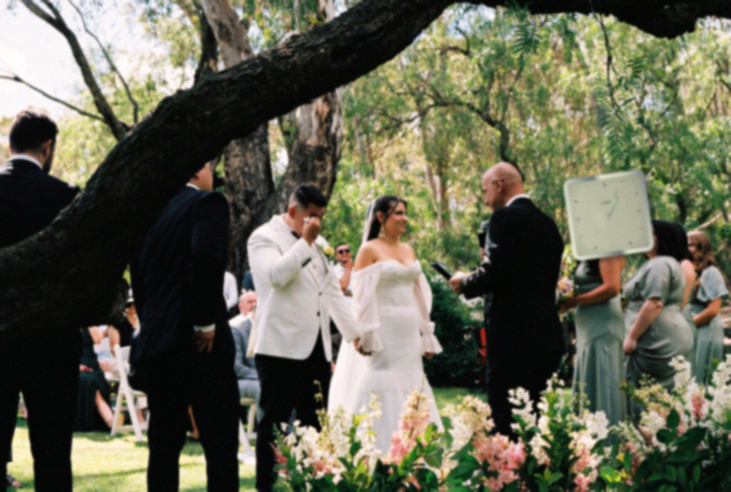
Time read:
**1:04**
